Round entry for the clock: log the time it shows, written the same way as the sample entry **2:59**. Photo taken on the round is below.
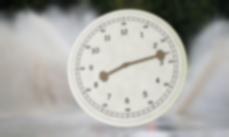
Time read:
**8:13**
